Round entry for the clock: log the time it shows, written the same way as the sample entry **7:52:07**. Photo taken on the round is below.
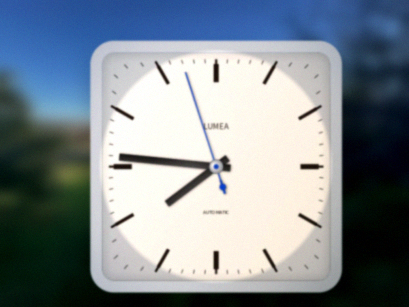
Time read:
**7:45:57**
